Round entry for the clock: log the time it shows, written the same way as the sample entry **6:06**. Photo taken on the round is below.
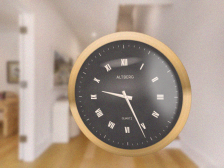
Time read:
**9:26**
